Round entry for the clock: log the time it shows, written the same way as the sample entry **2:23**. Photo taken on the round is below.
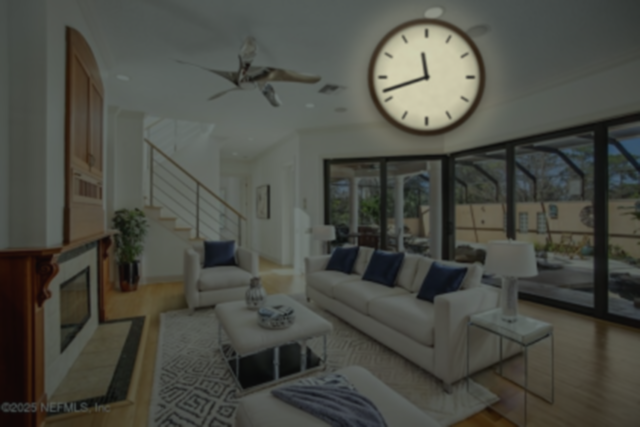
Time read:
**11:42**
